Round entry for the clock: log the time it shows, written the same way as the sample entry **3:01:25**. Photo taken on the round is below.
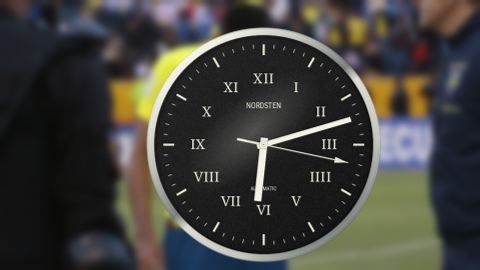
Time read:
**6:12:17**
